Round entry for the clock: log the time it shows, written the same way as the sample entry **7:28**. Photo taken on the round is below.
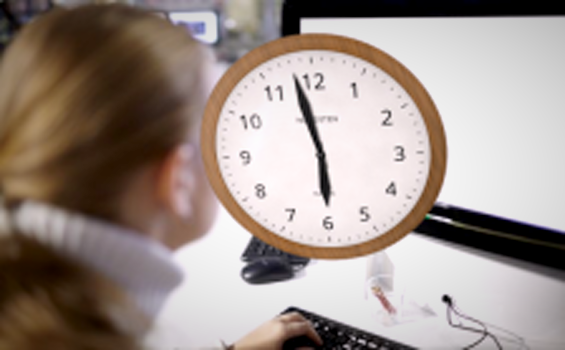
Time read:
**5:58**
